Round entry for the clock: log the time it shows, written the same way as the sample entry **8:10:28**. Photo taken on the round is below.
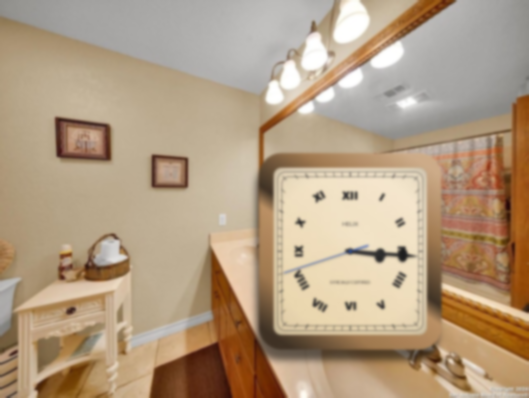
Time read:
**3:15:42**
